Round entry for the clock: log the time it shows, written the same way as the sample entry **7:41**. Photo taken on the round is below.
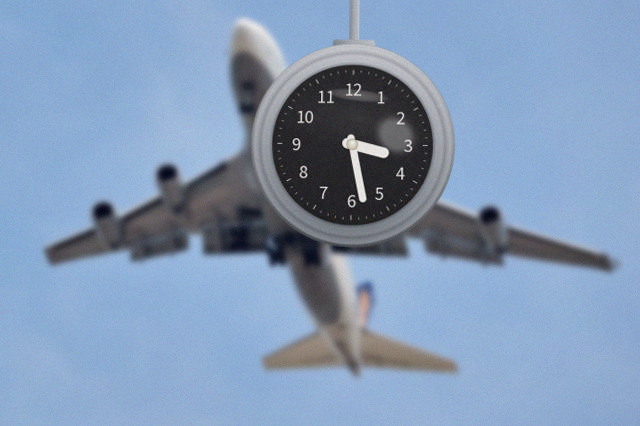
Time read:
**3:28**
